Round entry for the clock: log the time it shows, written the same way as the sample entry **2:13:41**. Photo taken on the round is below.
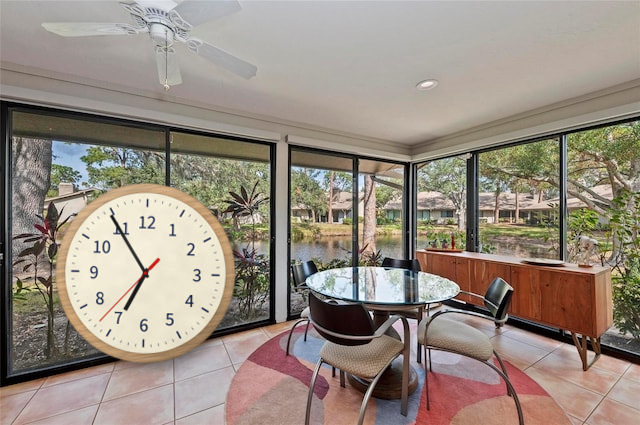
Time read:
**6:54:37**
